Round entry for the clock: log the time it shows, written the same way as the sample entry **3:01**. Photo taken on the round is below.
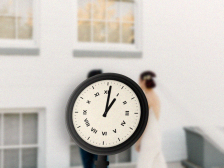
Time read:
**1:01**
